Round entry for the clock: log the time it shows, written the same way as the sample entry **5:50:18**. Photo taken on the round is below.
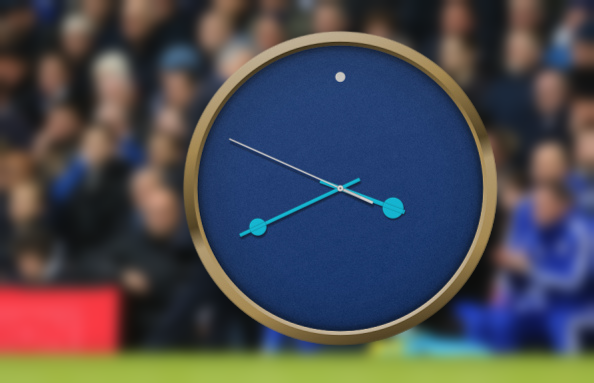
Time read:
**3:40:49**
